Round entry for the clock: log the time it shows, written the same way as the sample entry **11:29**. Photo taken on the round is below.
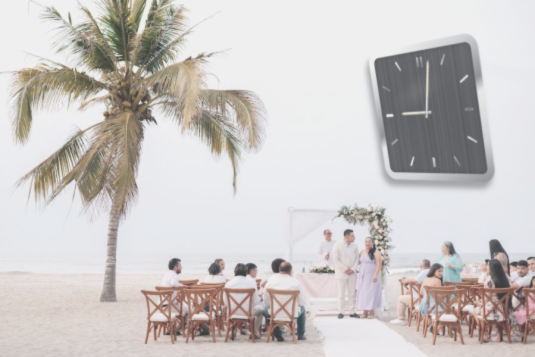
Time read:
**9:02**
